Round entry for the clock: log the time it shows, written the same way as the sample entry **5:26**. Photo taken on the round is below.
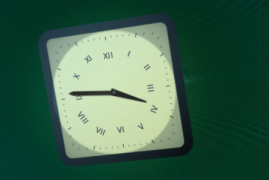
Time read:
**3:46**
